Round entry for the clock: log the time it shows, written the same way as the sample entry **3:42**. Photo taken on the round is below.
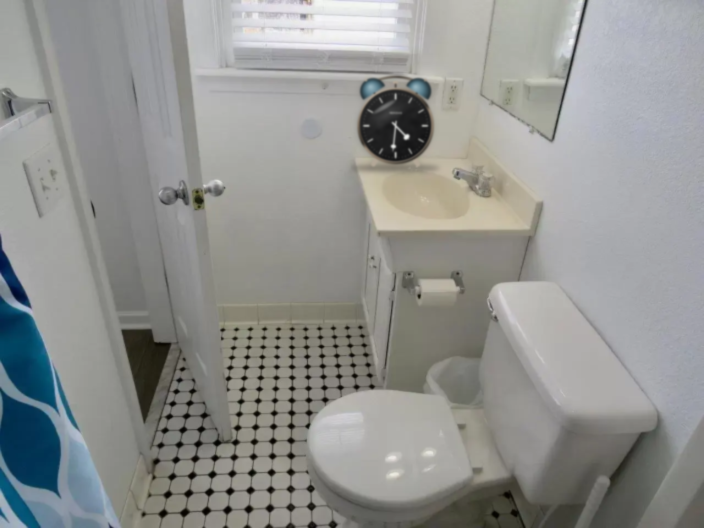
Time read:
**4:31**
